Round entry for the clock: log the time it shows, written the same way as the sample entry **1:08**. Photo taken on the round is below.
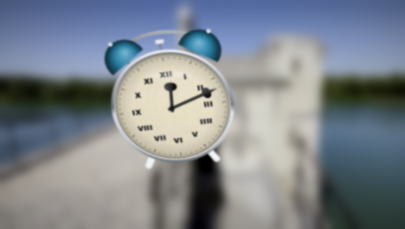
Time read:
**12:12**
